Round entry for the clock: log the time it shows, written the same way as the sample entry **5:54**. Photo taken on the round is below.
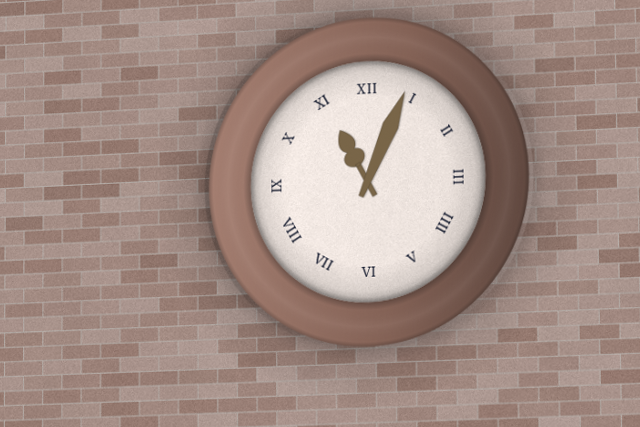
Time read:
**11:04**
